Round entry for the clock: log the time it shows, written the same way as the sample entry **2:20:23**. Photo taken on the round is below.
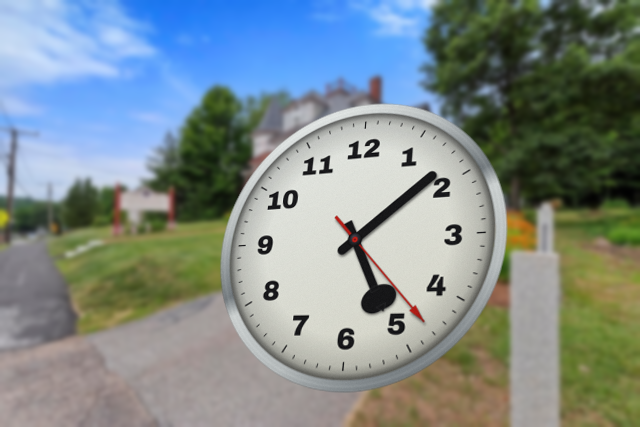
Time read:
**5:08:23**
